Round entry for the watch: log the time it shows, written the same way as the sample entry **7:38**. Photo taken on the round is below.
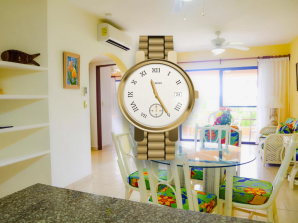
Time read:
**11:25**
